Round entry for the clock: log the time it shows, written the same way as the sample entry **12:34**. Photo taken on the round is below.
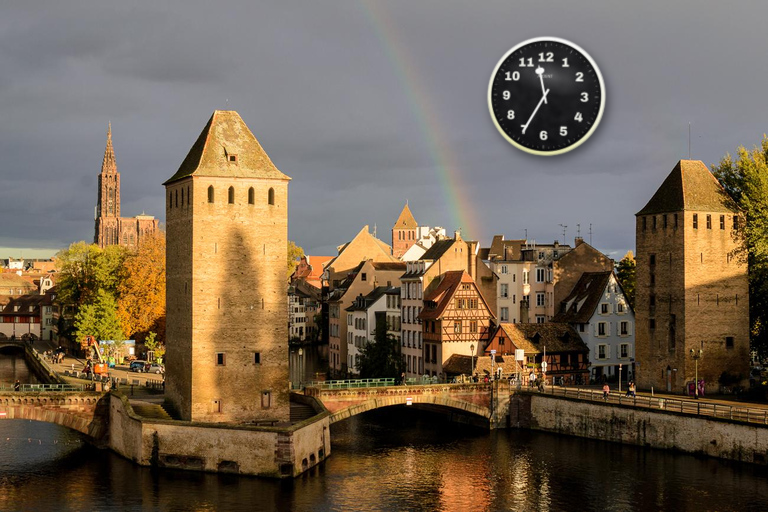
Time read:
**11:35**
